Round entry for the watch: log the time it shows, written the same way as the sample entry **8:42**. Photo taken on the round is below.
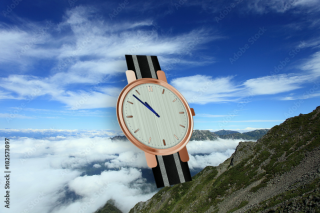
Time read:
**10:53**
